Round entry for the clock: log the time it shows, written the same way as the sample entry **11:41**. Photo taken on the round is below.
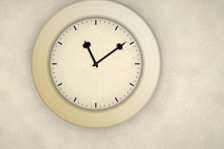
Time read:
**11:09**
